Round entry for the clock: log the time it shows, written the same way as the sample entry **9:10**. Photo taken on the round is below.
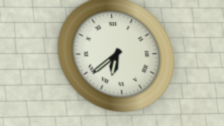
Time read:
**6:39**
